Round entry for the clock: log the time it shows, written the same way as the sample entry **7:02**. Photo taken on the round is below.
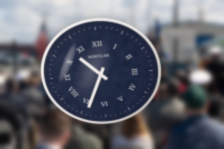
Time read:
**10:34**
